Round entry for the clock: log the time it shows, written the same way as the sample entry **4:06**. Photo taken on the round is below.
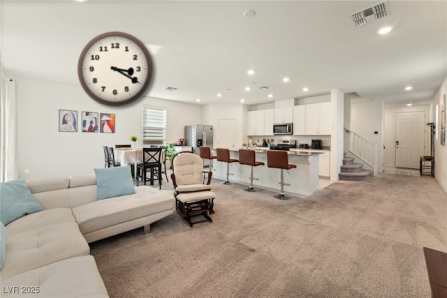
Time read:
**3:20**
